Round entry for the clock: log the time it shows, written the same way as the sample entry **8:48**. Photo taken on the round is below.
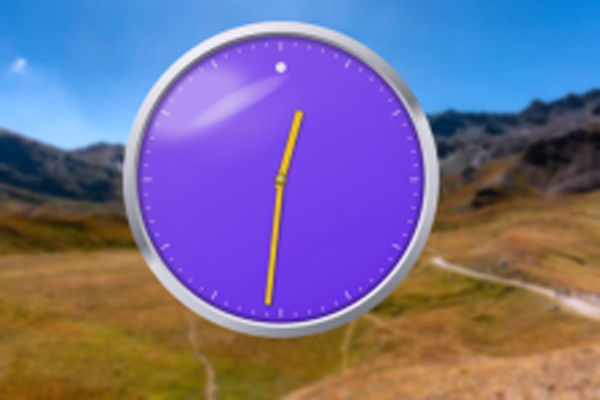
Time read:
**12:31**
